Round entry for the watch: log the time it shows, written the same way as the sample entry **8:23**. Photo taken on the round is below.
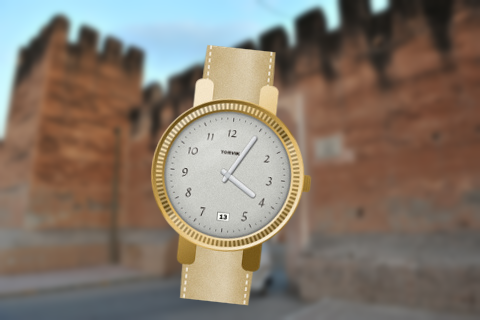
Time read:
**4:05**
